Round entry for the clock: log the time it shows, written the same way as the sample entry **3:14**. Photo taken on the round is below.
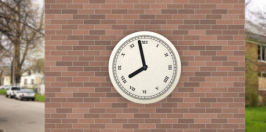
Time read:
**7:58**
